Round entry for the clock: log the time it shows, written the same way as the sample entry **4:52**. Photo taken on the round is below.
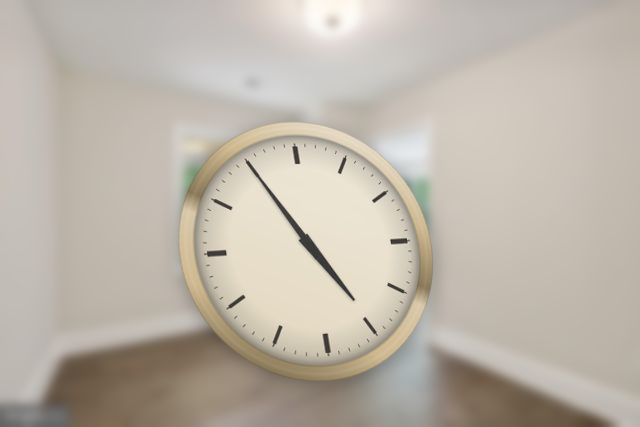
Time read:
**4:55**
